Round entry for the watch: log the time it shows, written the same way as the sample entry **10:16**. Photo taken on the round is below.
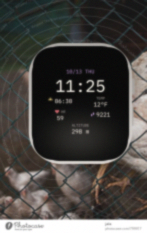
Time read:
**11:25**
